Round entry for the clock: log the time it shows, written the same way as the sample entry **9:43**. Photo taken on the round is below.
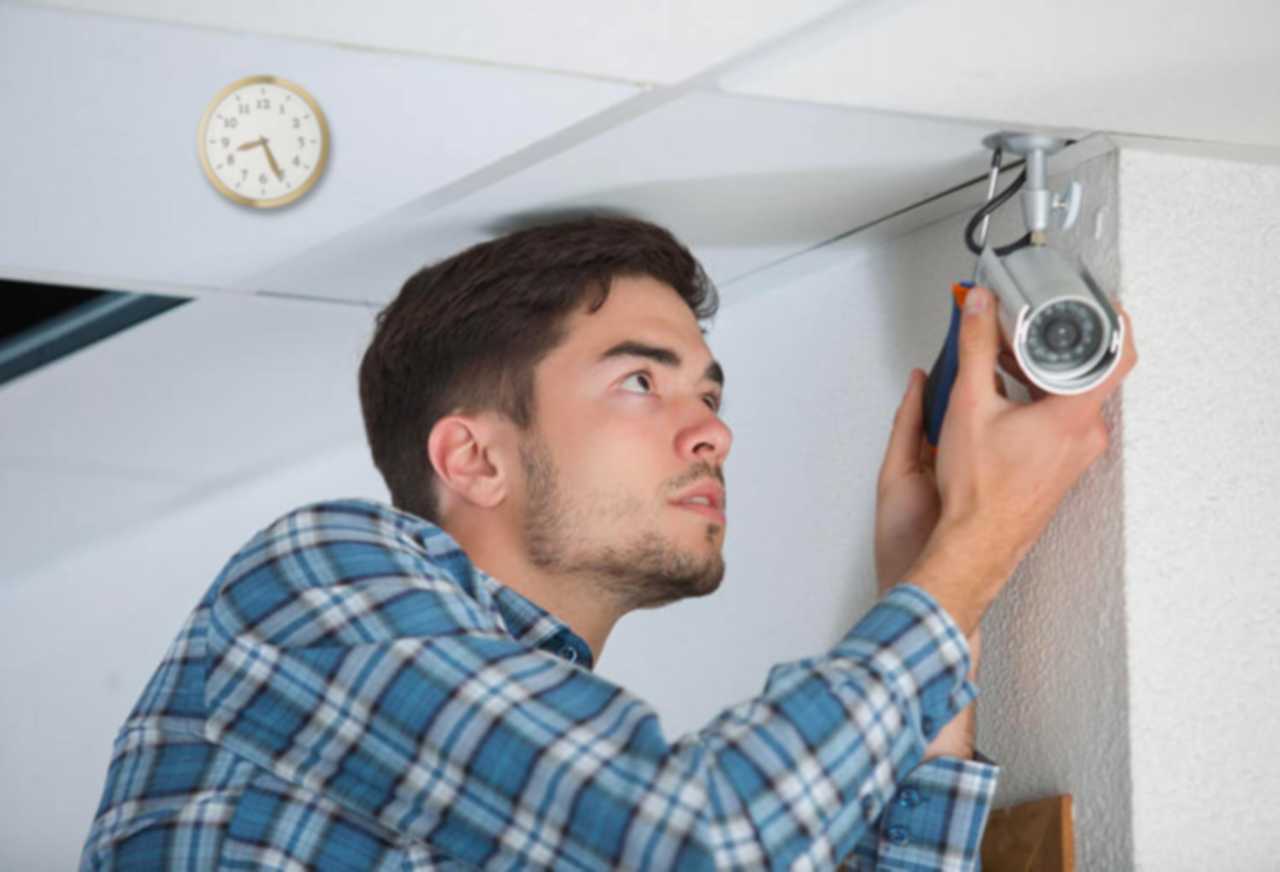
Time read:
**8:26**
